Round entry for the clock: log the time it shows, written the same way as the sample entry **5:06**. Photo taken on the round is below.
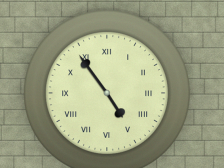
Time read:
**4:54**
